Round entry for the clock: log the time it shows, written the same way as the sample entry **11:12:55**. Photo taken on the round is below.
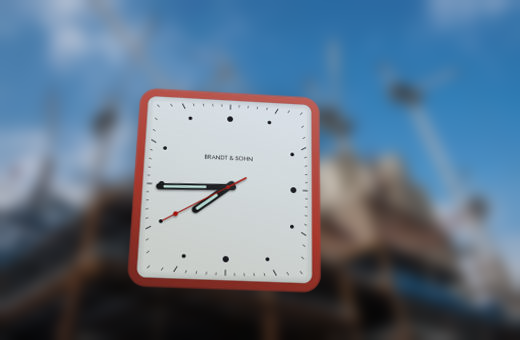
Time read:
**7:44:40**
